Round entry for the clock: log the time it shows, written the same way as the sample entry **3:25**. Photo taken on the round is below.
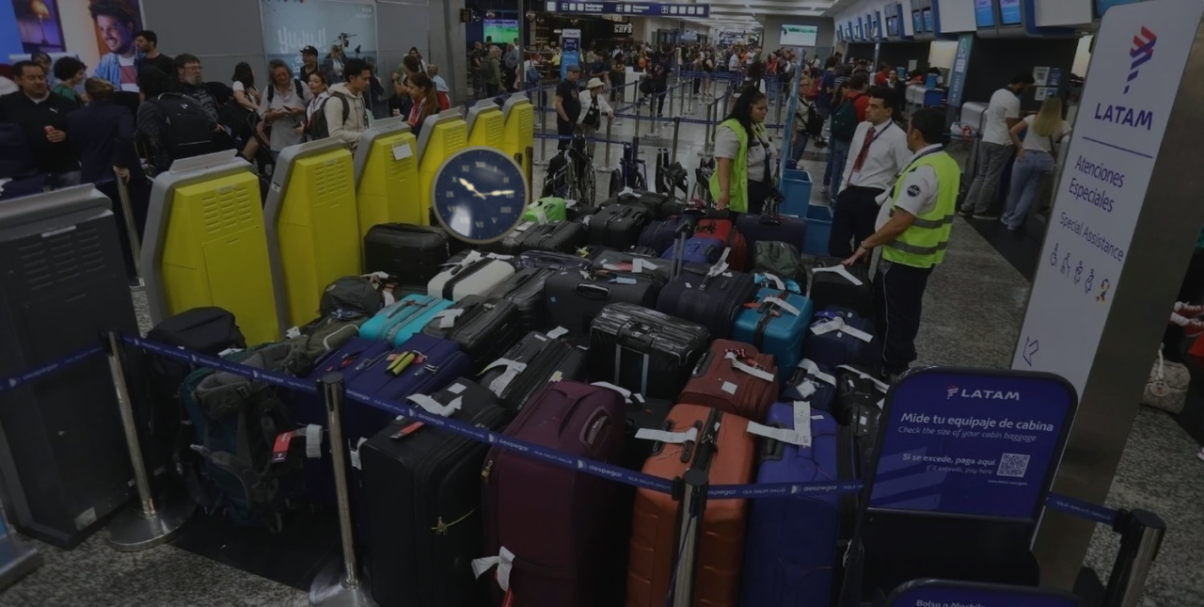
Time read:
**10:14**
